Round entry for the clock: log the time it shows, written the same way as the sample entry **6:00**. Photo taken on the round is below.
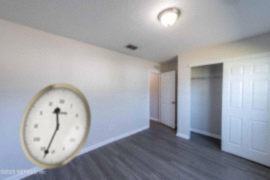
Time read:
**11:33**
